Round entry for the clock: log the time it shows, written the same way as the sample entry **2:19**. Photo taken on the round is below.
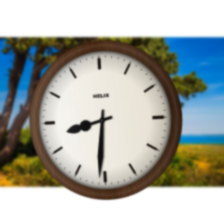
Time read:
**8:31**
